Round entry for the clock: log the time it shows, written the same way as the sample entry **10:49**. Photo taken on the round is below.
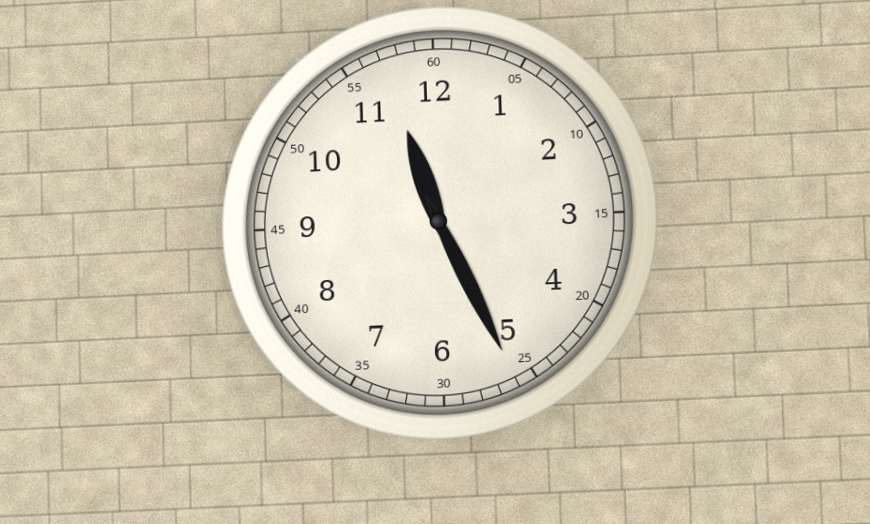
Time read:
**11:26**
